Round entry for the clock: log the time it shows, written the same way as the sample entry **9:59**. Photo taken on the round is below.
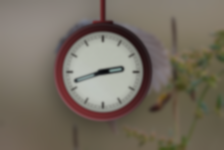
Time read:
**2:42**
